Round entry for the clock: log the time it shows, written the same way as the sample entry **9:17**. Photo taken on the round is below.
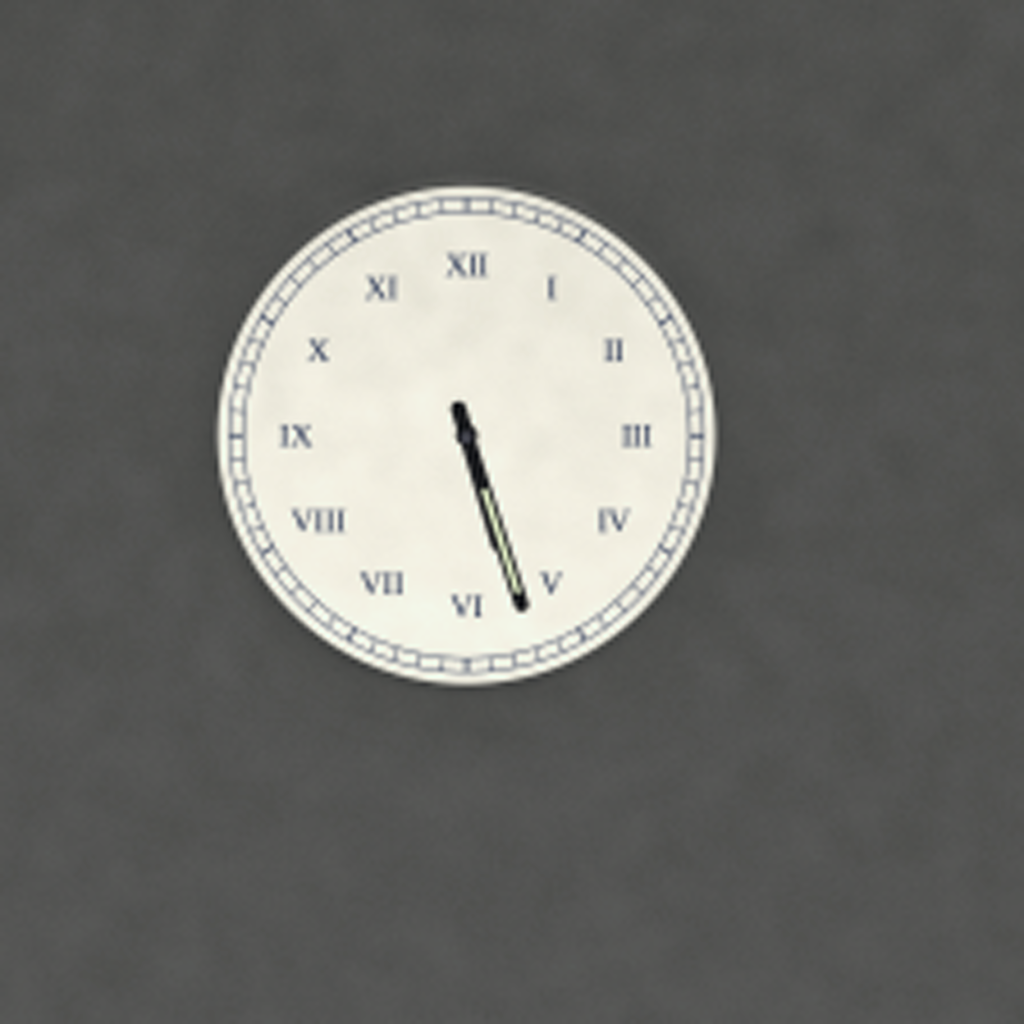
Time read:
**5:27**
